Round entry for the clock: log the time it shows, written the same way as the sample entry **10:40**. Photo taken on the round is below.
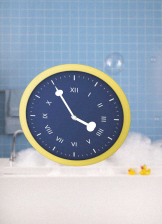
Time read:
**3:55**
